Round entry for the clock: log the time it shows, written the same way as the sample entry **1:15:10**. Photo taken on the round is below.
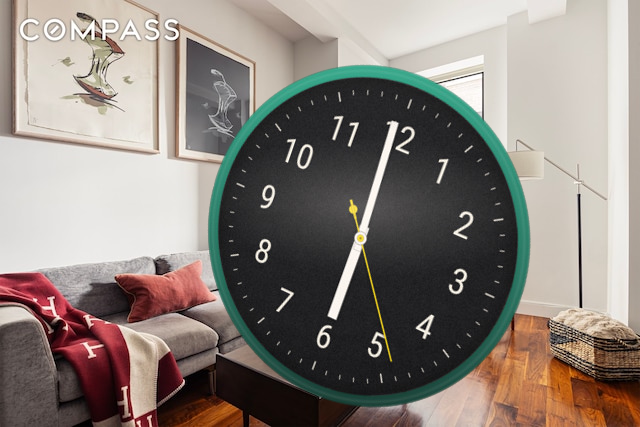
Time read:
**5:59:24**
